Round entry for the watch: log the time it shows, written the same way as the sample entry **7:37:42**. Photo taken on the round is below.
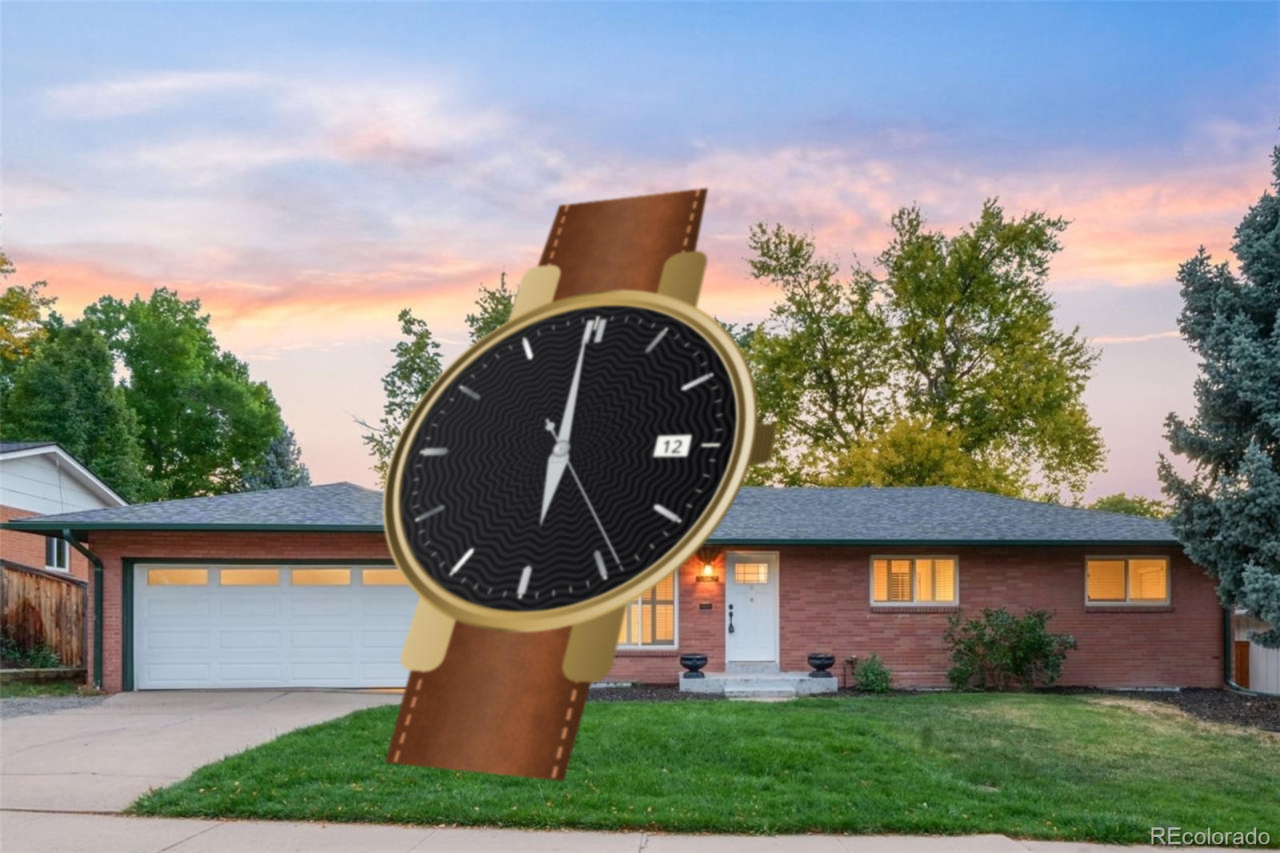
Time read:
**5:59:24**
